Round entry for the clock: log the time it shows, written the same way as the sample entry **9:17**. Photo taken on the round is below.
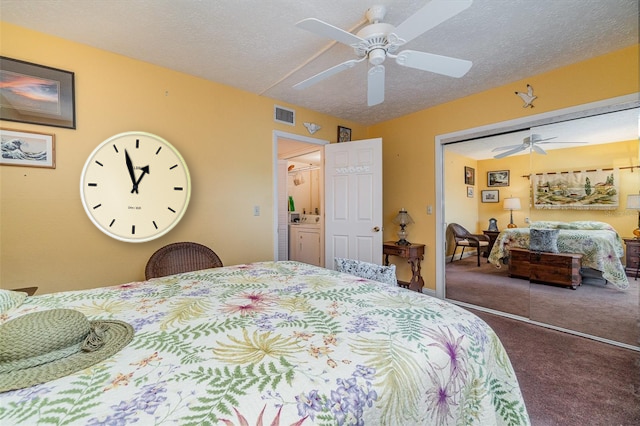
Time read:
**12:57**
